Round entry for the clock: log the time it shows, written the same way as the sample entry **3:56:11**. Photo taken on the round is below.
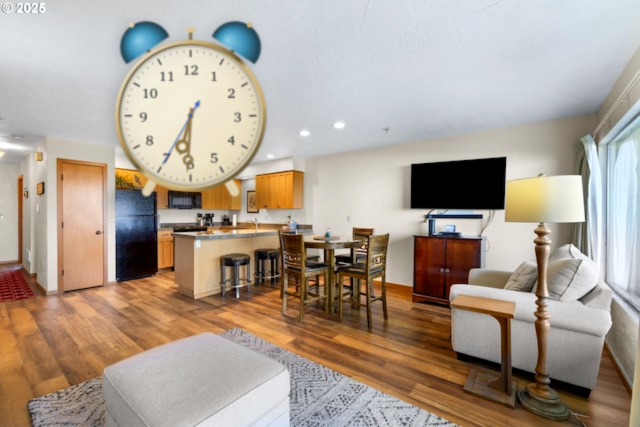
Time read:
**6:30:35**
